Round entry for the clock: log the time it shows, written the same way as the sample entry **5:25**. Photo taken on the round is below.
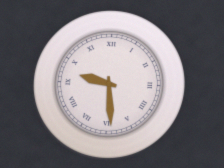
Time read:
**9:29**
